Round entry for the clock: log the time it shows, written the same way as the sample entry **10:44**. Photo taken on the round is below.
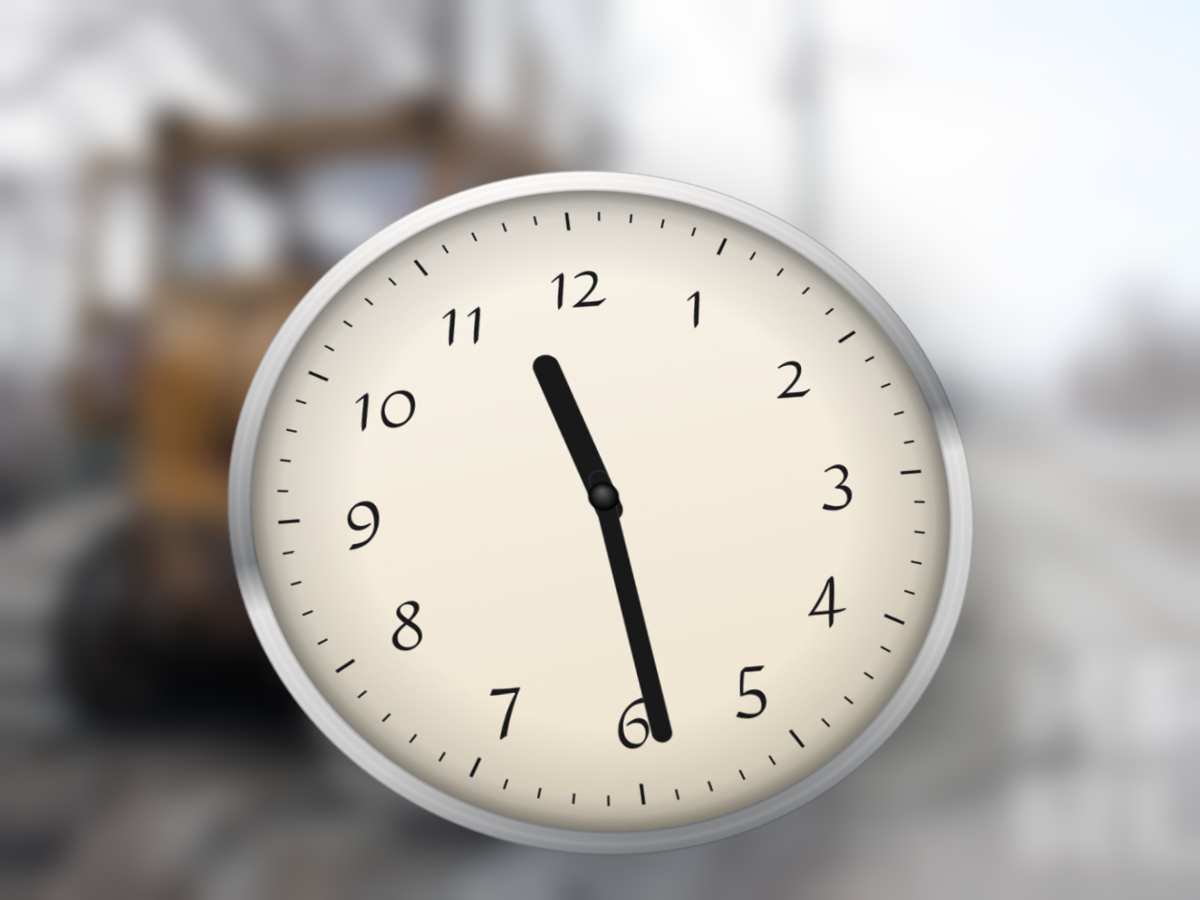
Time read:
**11:29**
